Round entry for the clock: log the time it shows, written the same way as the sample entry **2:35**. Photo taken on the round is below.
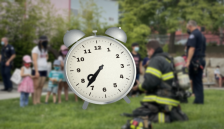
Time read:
**7:37**
